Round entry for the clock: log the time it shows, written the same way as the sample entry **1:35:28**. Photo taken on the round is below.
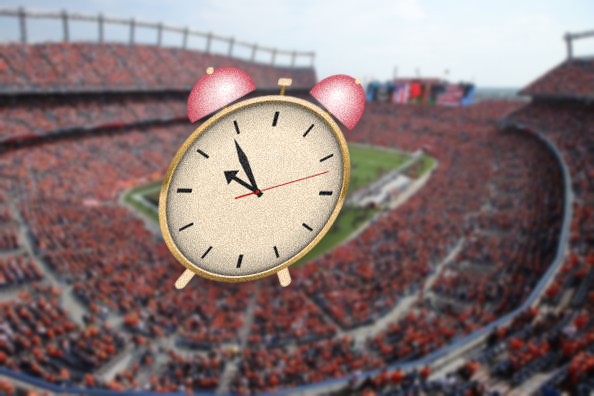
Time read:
**9:54:12**
